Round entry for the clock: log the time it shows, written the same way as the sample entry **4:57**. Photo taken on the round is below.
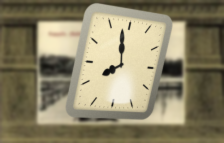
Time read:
**7:58**
